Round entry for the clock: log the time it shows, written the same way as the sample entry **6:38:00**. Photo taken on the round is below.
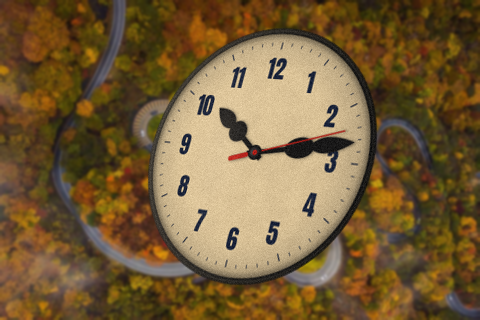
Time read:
**10:13:12**
